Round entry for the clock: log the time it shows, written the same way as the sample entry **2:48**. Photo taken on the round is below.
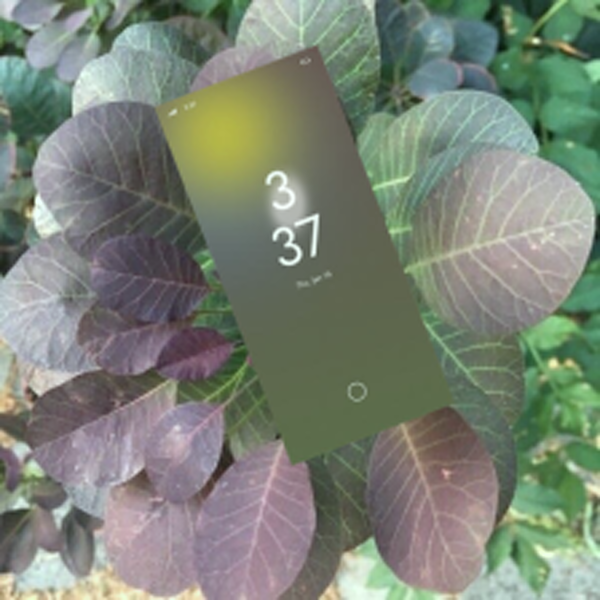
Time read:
**3:37**
